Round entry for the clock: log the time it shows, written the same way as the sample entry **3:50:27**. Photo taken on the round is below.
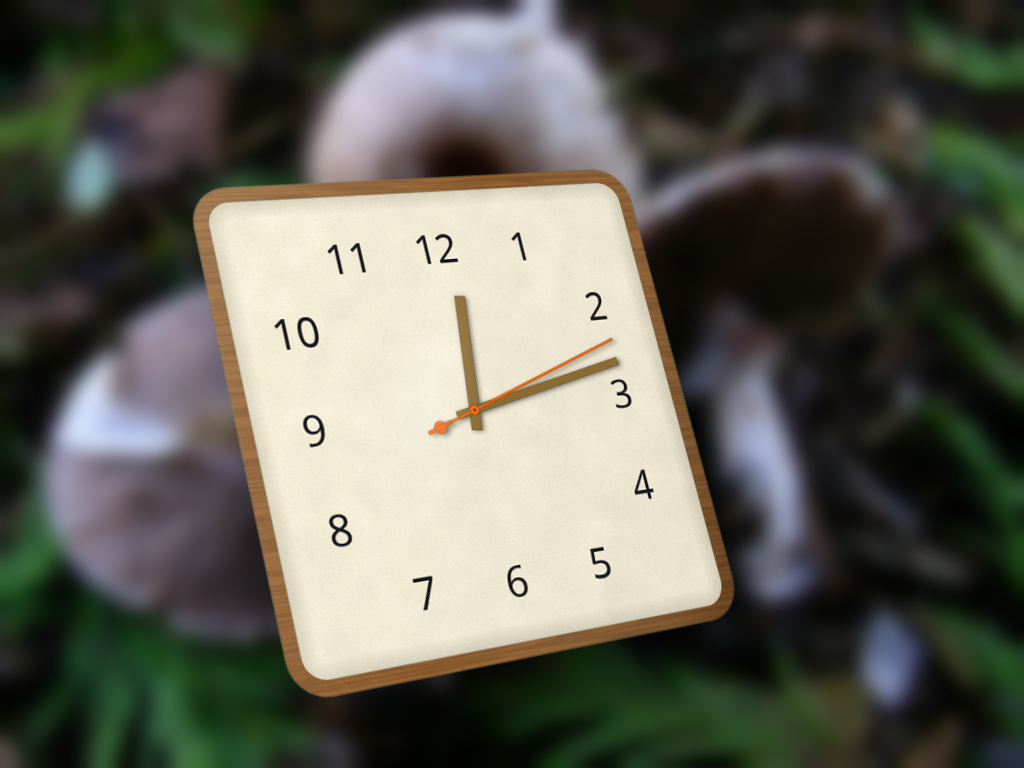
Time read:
**12:13:12**
